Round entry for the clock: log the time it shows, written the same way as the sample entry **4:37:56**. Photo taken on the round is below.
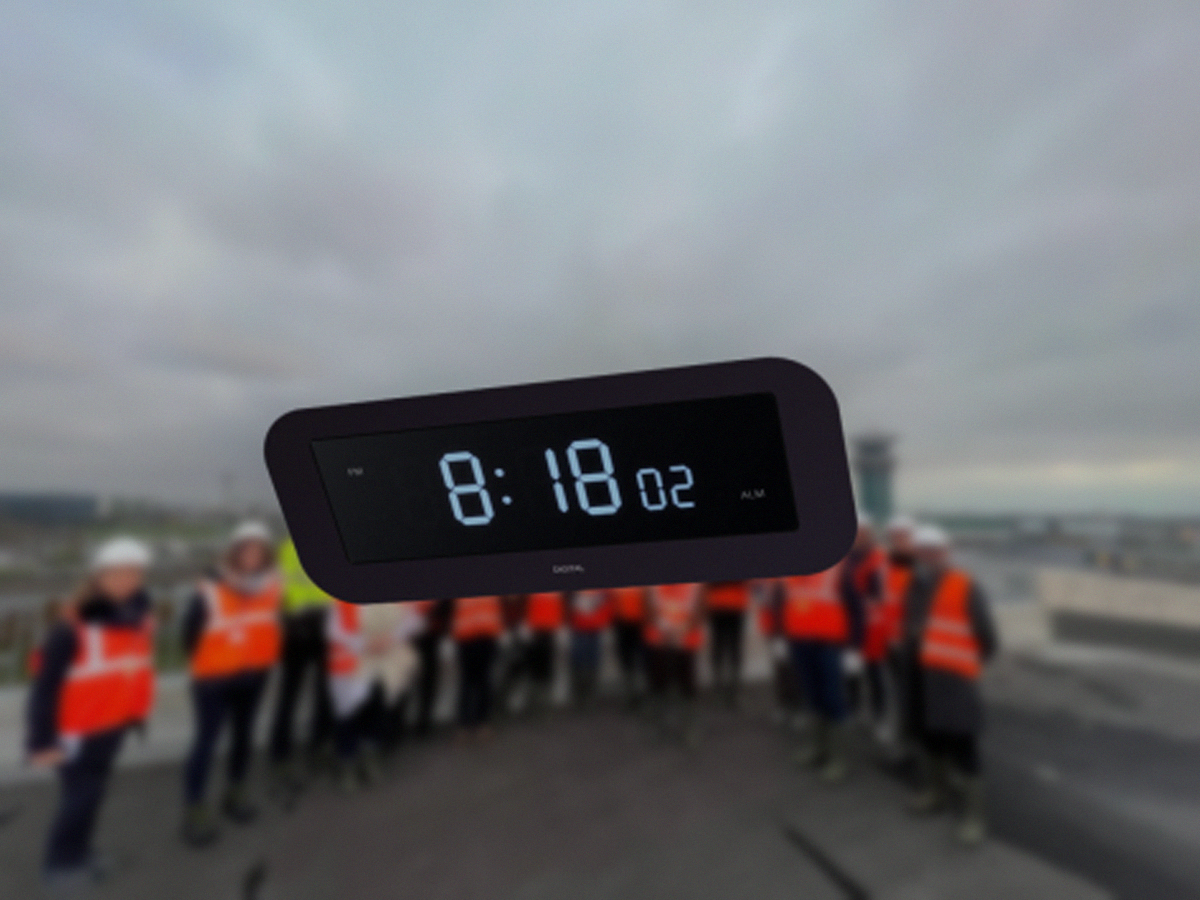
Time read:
**8:18:02**
